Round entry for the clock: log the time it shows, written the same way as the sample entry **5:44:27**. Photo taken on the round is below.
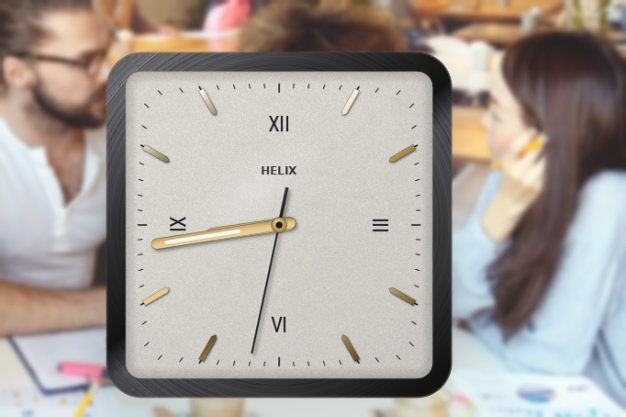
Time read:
**8:43:32**
